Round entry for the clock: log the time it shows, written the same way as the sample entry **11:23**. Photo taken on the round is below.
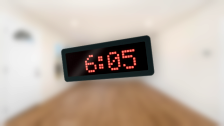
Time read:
**6:05**
